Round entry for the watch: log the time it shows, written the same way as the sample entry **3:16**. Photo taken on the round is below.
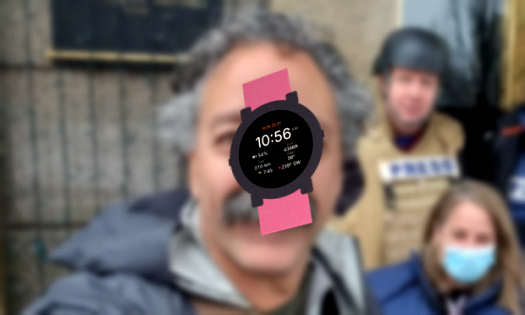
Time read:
**10:56**
